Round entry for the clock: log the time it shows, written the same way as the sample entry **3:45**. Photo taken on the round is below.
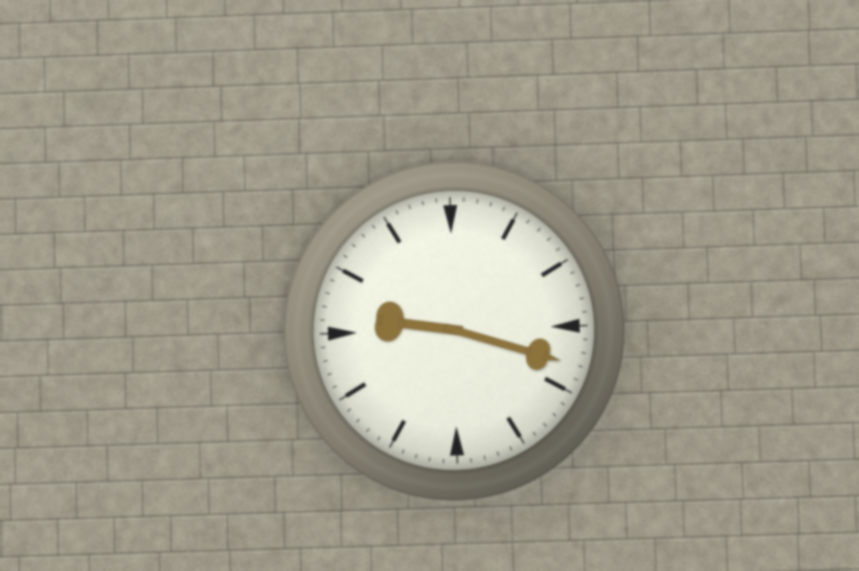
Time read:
**9:18**
